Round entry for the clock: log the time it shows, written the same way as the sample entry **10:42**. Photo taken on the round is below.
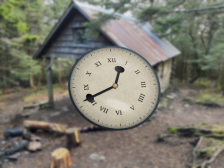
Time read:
**12:41**
